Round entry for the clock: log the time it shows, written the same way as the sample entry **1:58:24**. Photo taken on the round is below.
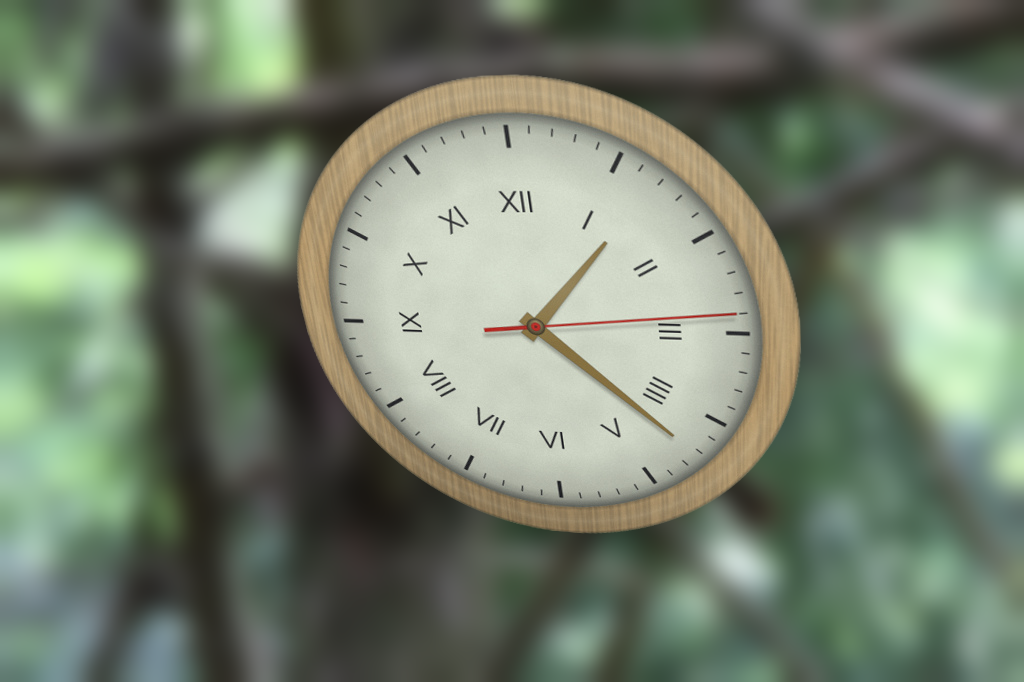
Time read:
**1:22:14**
